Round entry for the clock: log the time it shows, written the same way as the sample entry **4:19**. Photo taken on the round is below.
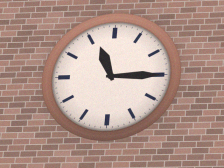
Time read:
**11:15**
